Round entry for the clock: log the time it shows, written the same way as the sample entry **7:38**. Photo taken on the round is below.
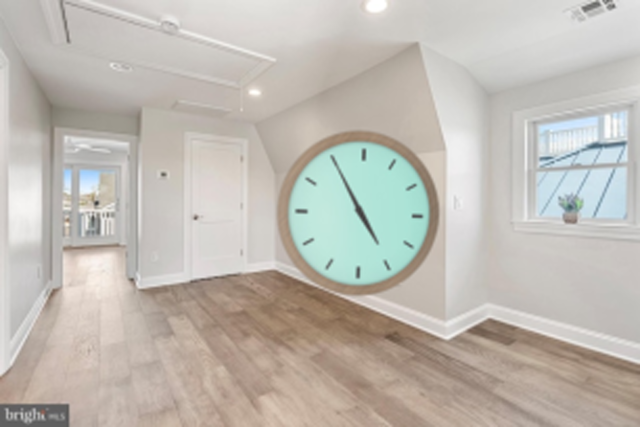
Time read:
**4:55**
